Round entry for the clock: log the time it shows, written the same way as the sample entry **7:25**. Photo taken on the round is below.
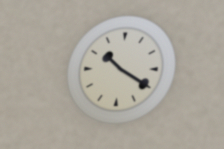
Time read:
**10:20**
